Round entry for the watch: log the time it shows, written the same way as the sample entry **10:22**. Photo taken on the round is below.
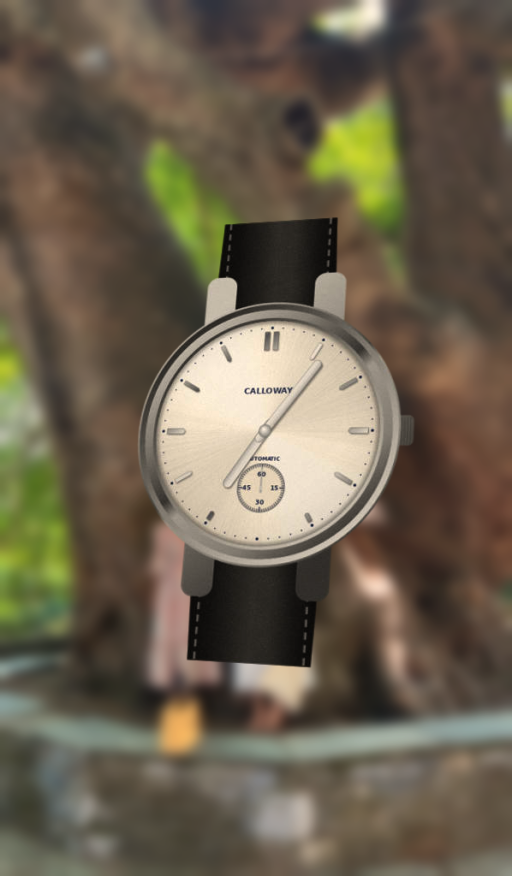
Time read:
**7:06**
